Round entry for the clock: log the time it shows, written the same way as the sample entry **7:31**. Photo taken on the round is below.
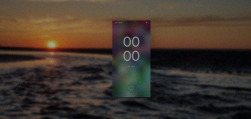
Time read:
**0:00**
